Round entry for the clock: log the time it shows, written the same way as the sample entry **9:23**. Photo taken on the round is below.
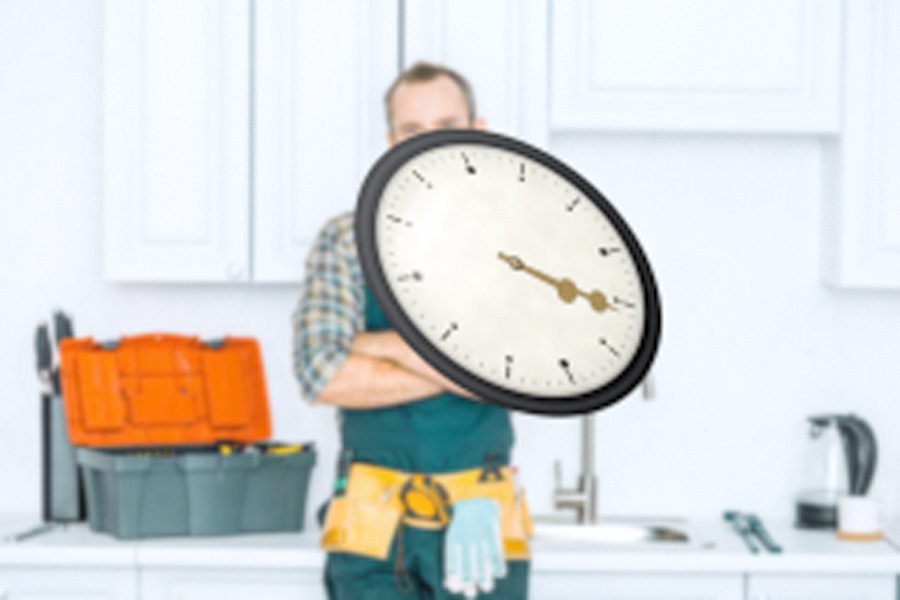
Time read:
**4:21**
